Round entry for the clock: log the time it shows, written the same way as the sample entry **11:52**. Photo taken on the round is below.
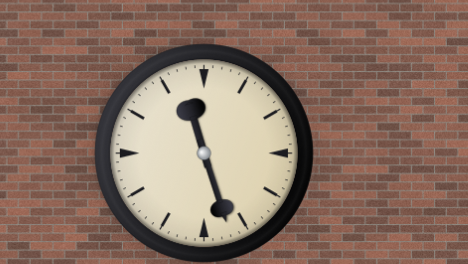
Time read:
**11:27**
